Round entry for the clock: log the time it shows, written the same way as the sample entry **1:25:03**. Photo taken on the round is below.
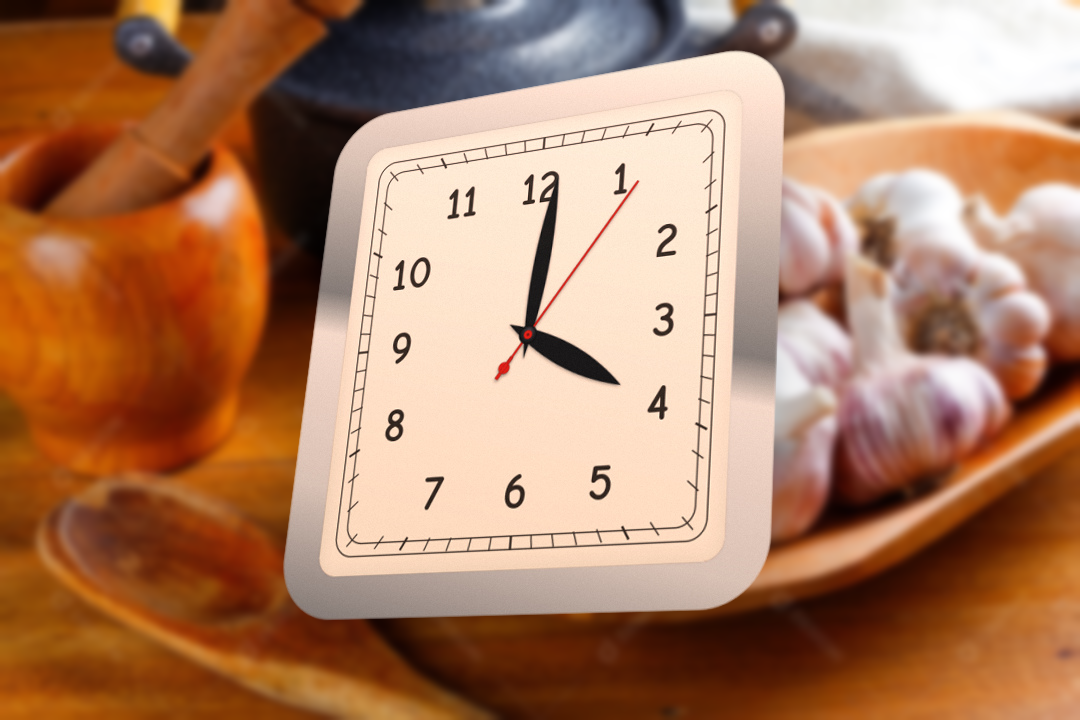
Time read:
**4:01:06**
